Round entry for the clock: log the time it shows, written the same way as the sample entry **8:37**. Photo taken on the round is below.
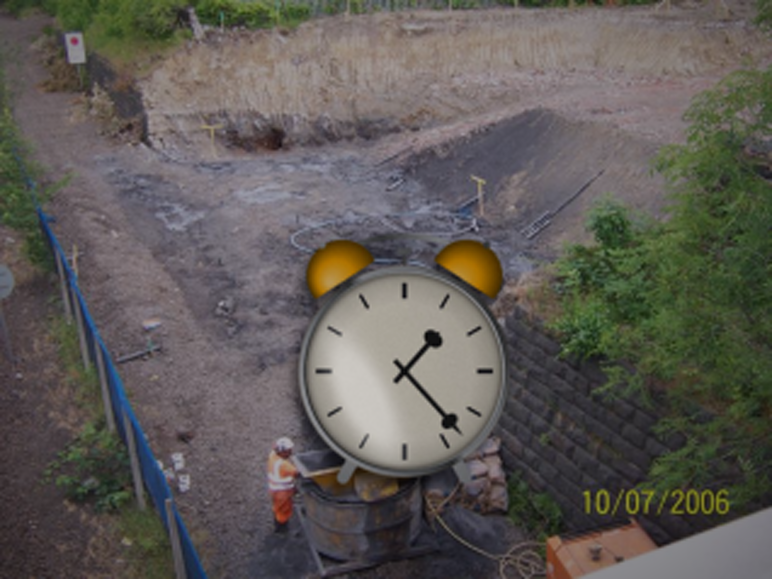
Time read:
**1:23**
